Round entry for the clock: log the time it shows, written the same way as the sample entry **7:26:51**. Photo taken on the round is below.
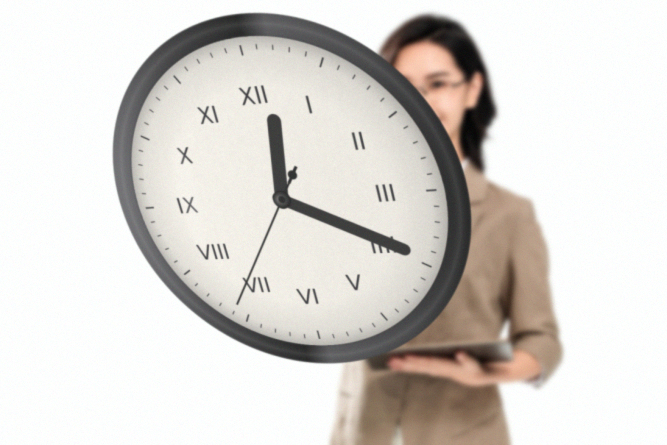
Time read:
**12:19:36**
